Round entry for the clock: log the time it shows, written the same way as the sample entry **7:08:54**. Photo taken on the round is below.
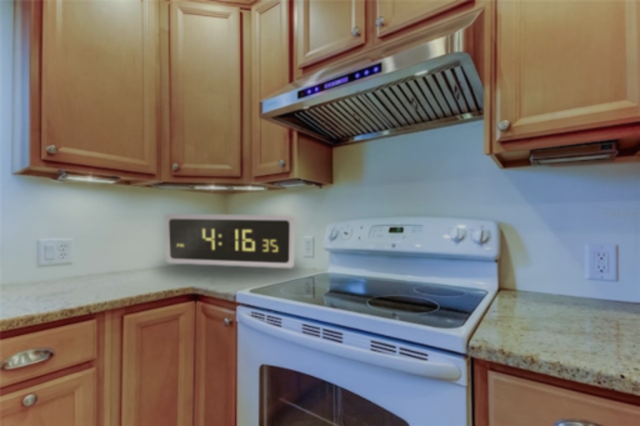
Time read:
**4:16:35**
